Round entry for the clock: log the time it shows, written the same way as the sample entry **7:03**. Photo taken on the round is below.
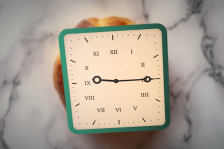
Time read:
**9:15**
